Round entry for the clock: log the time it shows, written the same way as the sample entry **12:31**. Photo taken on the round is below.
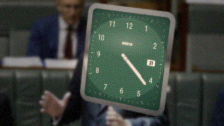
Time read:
**4:22**
